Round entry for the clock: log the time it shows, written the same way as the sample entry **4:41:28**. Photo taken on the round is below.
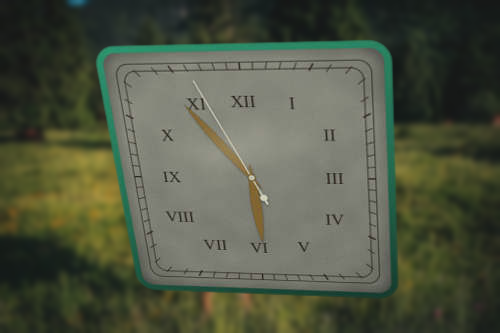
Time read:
**5:53:56**
